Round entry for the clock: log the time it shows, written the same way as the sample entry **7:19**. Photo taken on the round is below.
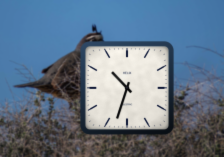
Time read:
**10:33**
